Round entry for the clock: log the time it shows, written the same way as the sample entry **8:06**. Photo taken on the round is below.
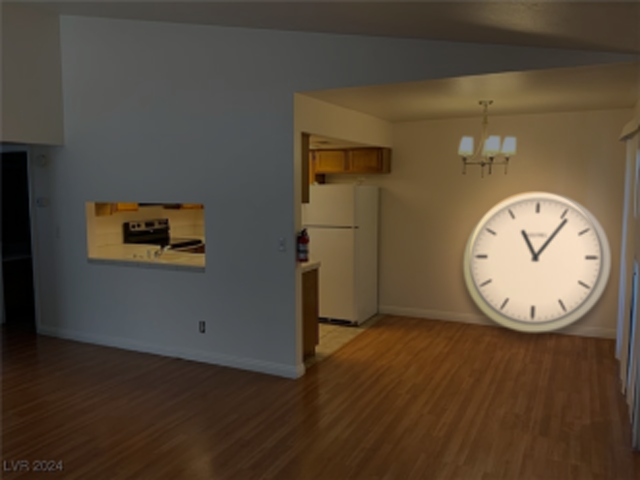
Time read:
**11:06**
